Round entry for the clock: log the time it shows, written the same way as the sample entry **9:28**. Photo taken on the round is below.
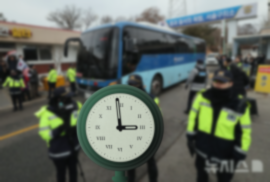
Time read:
**2:59**
